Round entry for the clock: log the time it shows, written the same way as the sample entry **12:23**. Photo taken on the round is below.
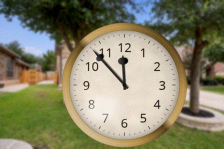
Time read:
**11:53**
